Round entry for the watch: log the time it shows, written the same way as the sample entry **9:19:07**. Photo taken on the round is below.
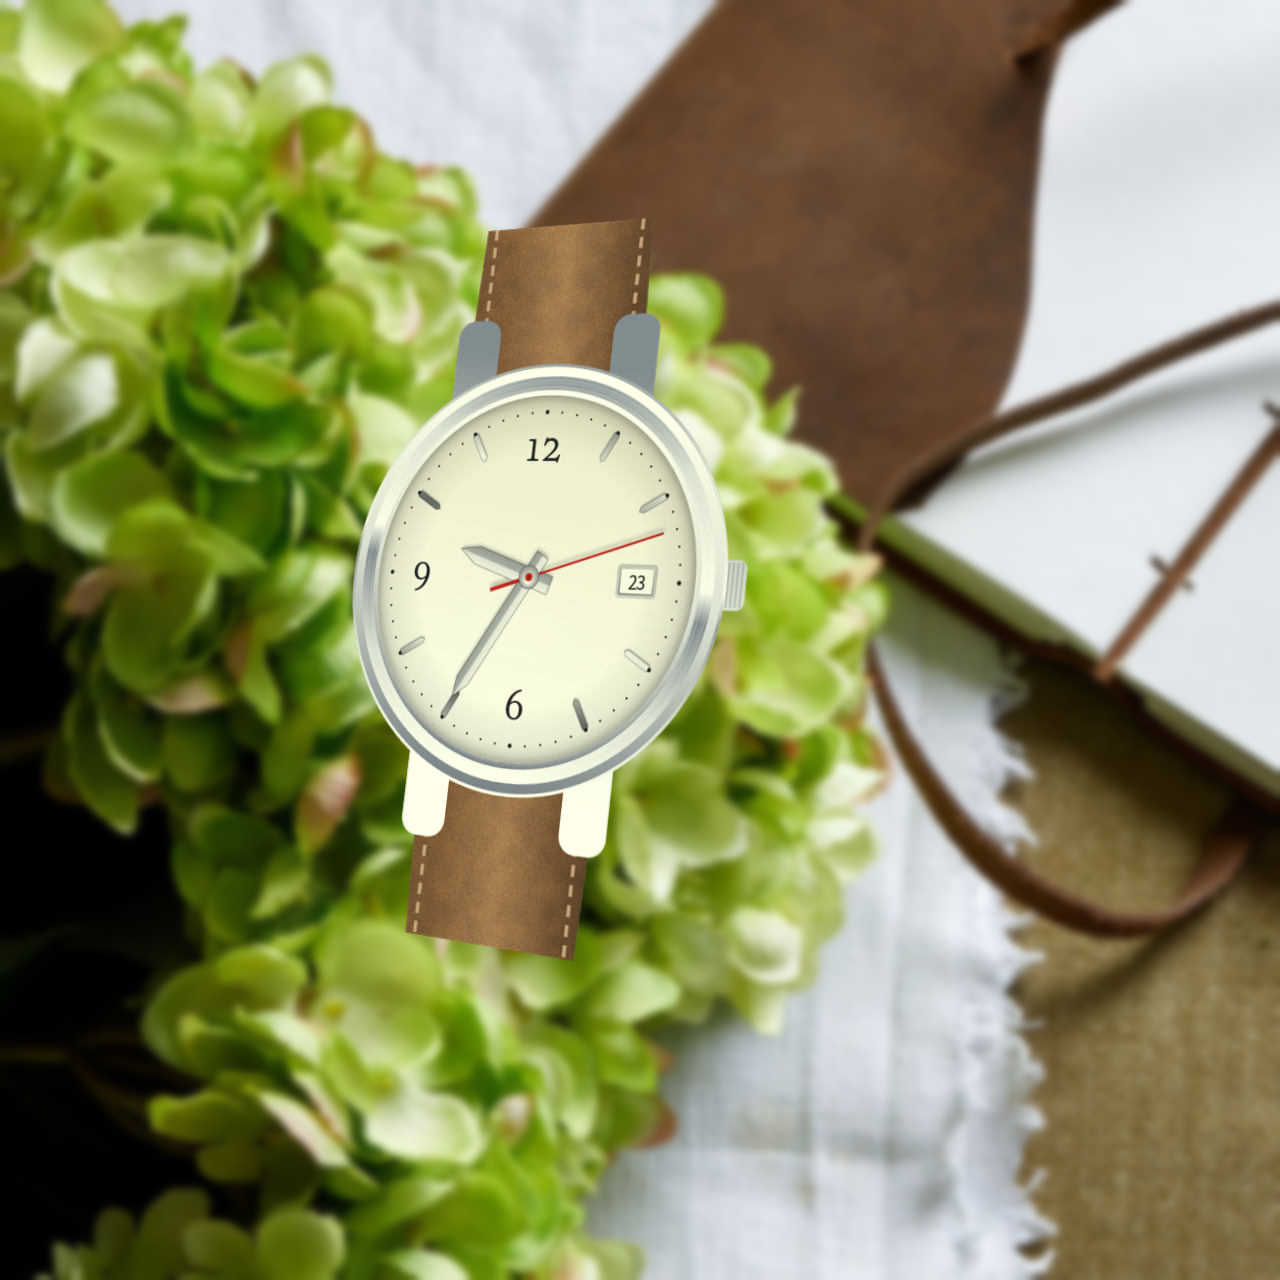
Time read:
**9:35:12**
